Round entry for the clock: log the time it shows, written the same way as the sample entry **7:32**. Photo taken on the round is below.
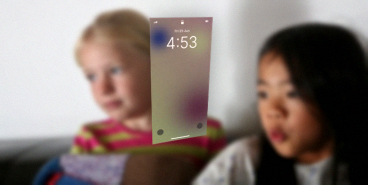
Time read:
**4:53**
